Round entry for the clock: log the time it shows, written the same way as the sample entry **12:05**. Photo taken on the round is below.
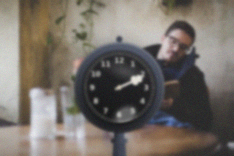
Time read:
**2:11**
